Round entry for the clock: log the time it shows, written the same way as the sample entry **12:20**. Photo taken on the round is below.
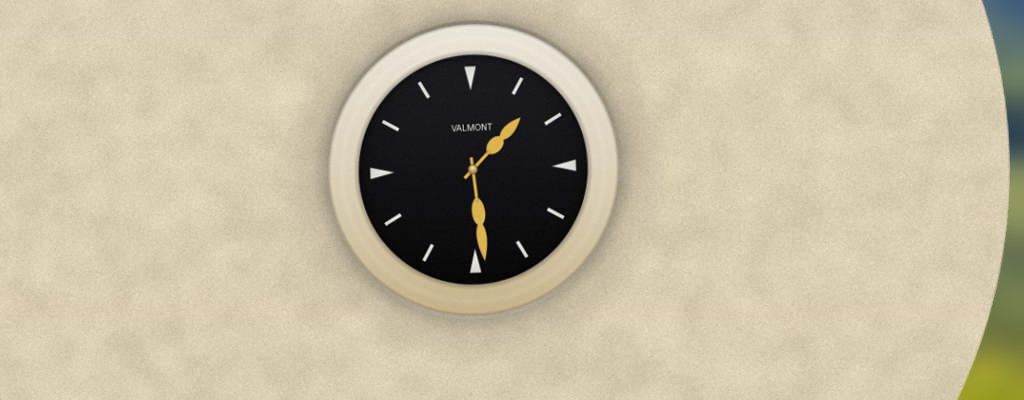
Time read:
**1:29**
